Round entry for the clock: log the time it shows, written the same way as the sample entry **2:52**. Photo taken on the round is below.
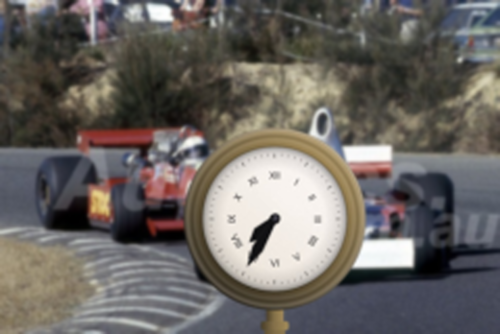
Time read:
**7:35**
